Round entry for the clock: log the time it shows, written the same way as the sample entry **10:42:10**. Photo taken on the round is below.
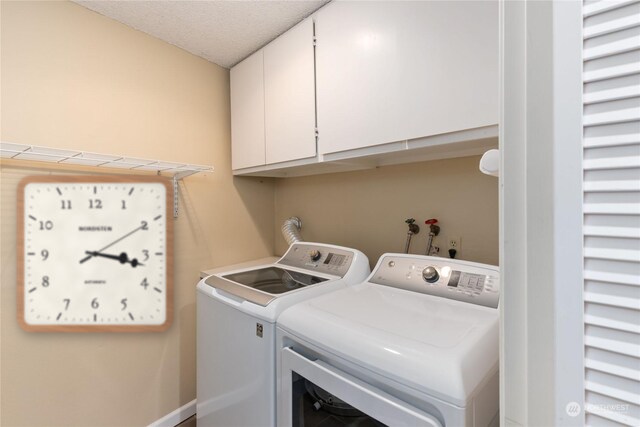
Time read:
**3:17:10**
